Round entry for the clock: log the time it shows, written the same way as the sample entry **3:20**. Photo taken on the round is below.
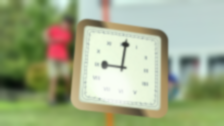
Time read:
**9:01**
